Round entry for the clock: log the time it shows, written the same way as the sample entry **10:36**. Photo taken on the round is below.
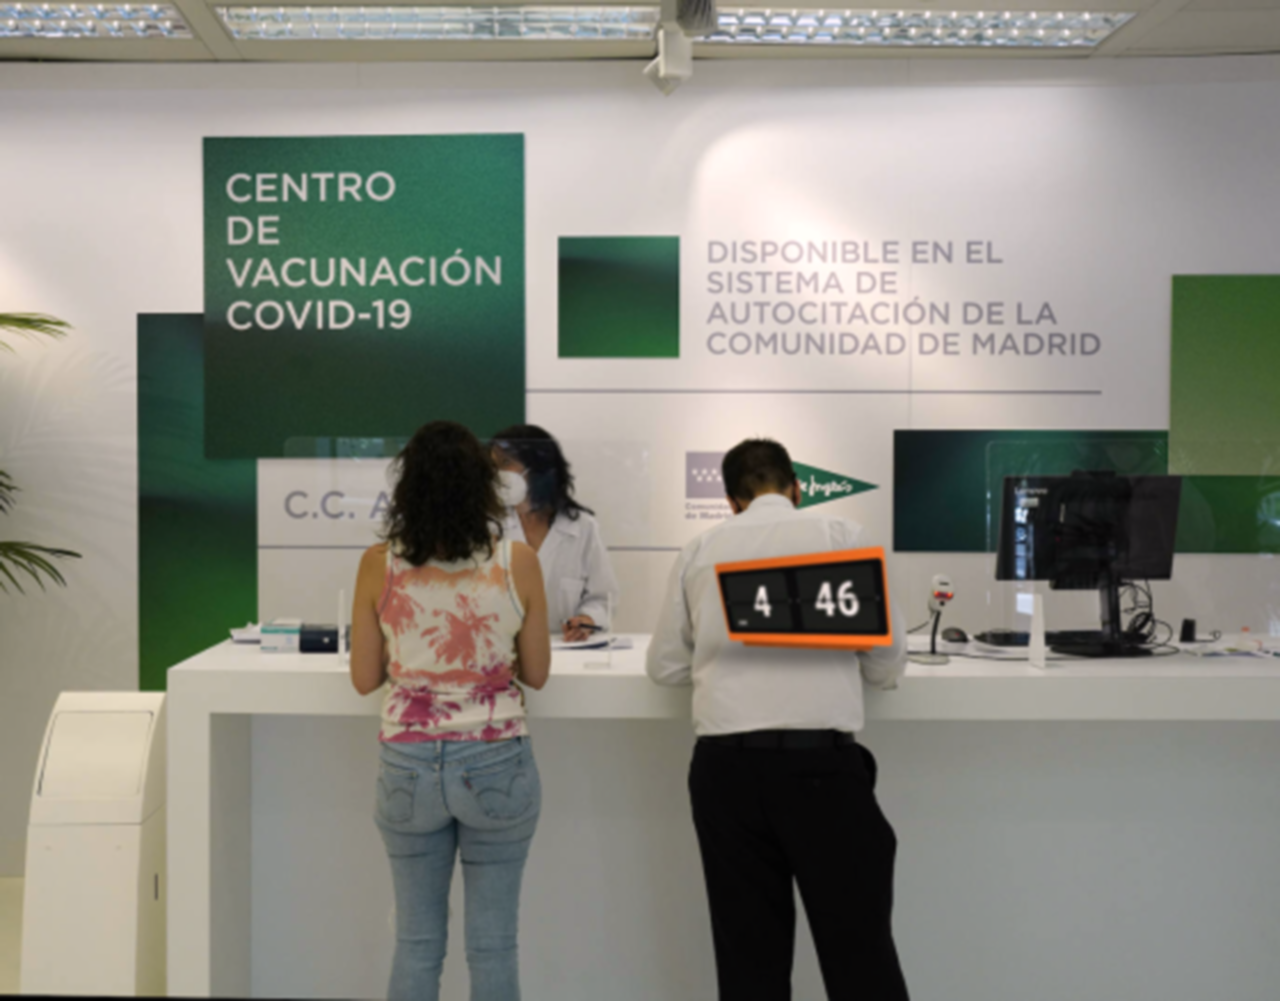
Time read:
**4:46**
